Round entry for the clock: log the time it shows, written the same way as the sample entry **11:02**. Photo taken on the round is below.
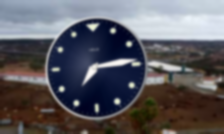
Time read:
**7:14**
